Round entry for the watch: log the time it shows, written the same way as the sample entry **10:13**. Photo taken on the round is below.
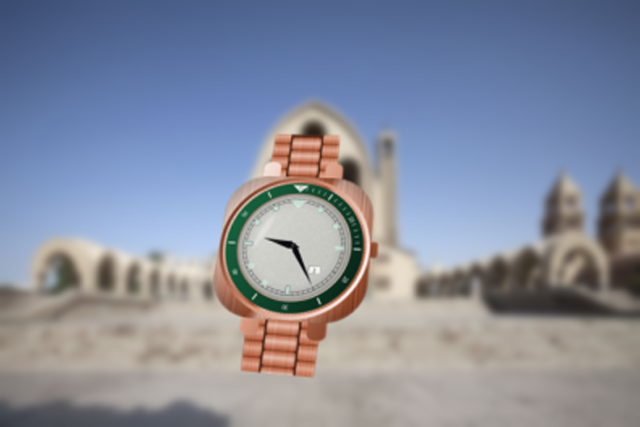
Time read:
**9:25**
